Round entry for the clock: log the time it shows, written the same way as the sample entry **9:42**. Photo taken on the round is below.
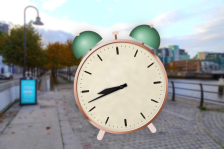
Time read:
**8:42**
